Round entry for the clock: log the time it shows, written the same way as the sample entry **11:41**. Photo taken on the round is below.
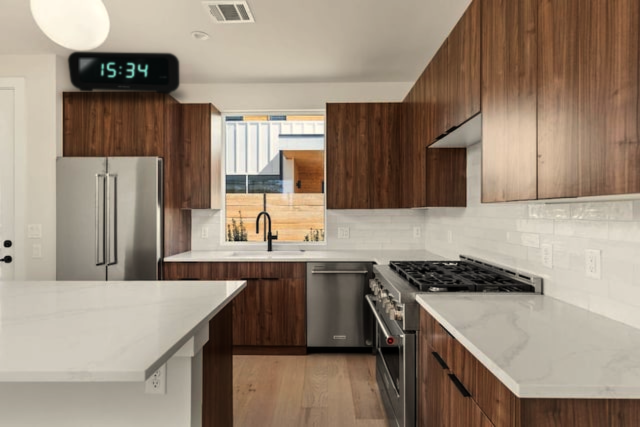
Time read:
**15:34**
